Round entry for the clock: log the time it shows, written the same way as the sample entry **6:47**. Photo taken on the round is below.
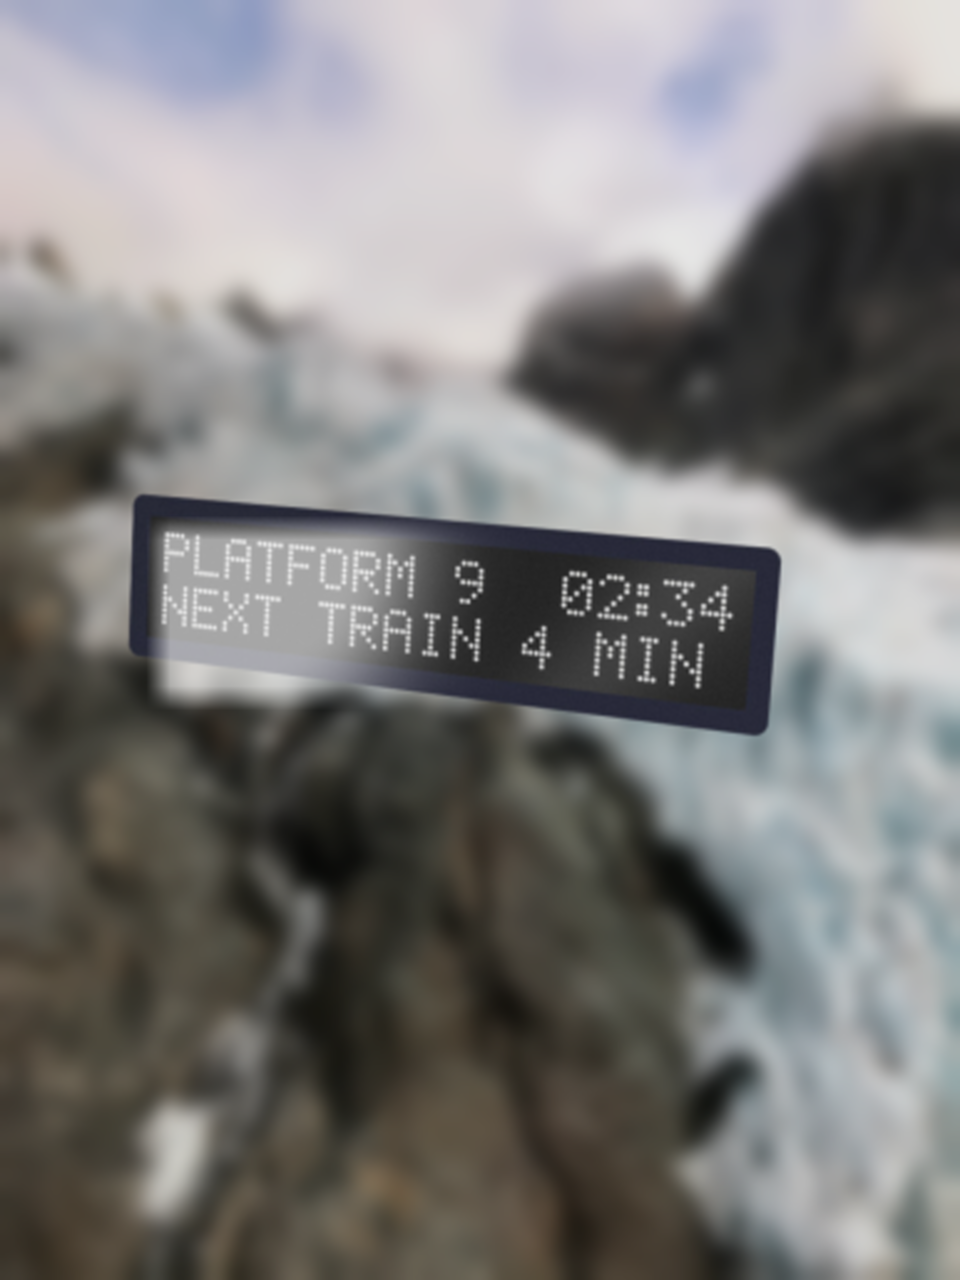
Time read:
**2:34**
